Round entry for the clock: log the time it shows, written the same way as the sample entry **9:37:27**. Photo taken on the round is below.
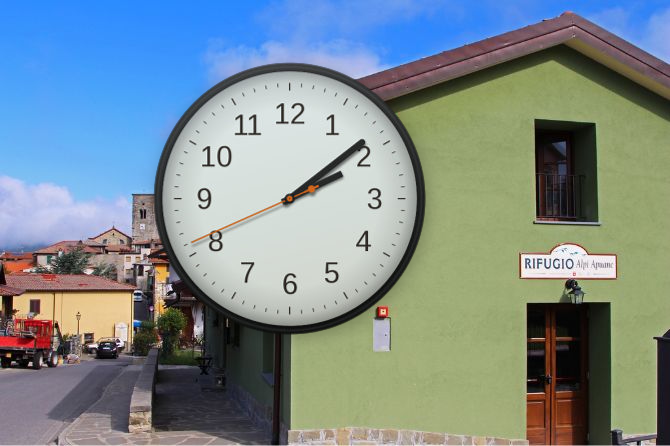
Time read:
**2:08:41**
